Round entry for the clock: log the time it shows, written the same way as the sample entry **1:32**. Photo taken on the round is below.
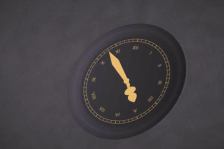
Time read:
**4:53**
